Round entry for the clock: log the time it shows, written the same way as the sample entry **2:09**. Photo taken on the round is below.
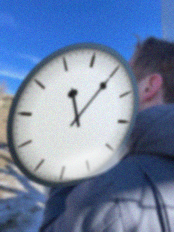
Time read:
**11:05**
